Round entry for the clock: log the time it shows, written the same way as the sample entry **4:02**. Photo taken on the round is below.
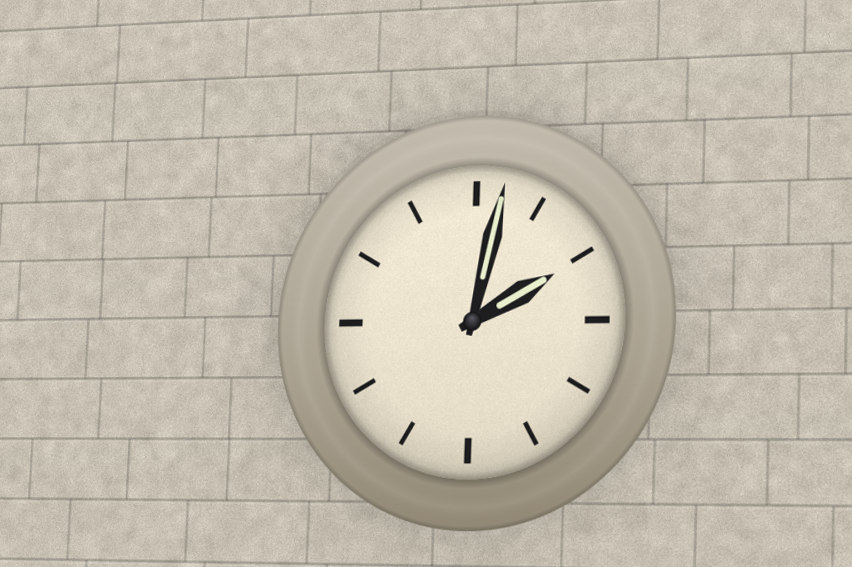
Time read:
**2:02**
